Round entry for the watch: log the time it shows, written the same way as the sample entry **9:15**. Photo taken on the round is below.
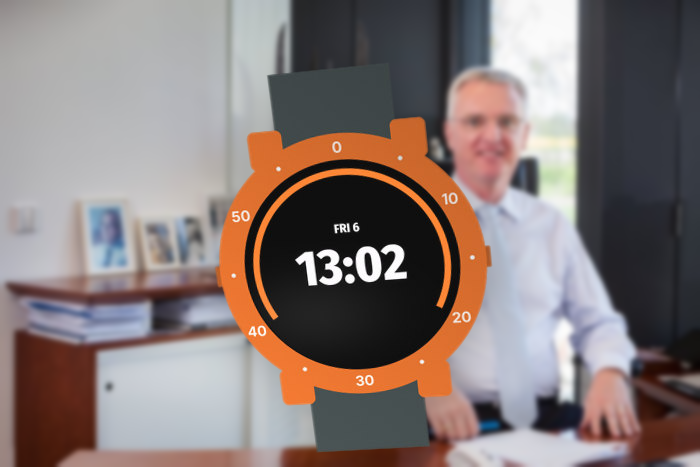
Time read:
**13:02**
